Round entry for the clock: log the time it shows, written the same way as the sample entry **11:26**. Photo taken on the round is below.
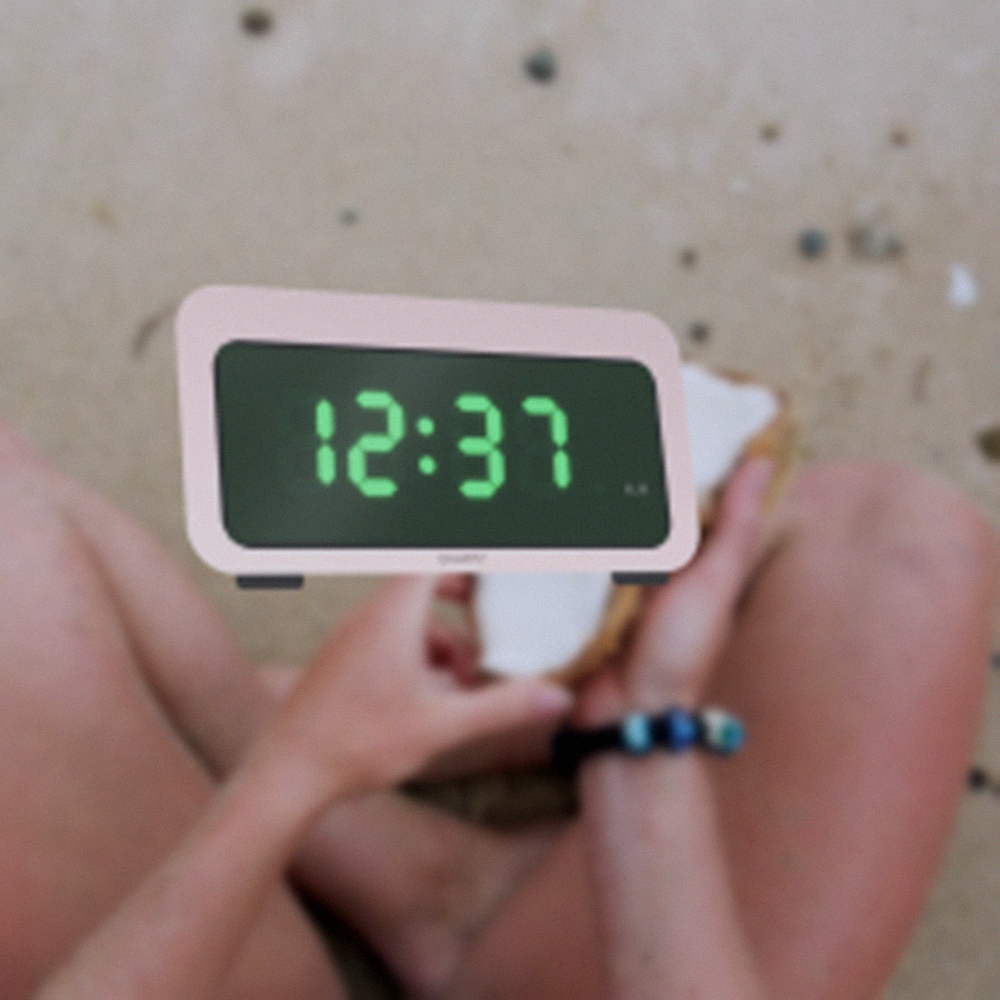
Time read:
**12:37**
